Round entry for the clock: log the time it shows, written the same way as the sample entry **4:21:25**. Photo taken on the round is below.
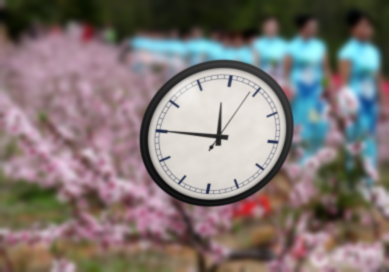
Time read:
**11:45:04**
